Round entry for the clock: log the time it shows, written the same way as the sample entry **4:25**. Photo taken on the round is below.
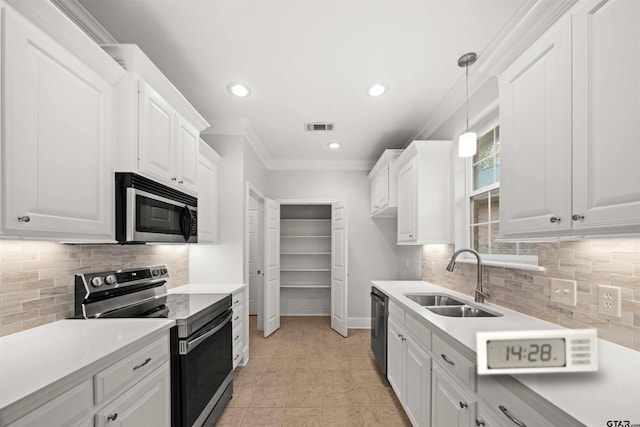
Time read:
**14:28**
